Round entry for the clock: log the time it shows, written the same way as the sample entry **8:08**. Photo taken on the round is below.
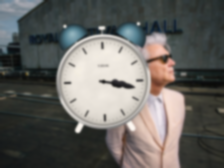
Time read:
**3:17**
